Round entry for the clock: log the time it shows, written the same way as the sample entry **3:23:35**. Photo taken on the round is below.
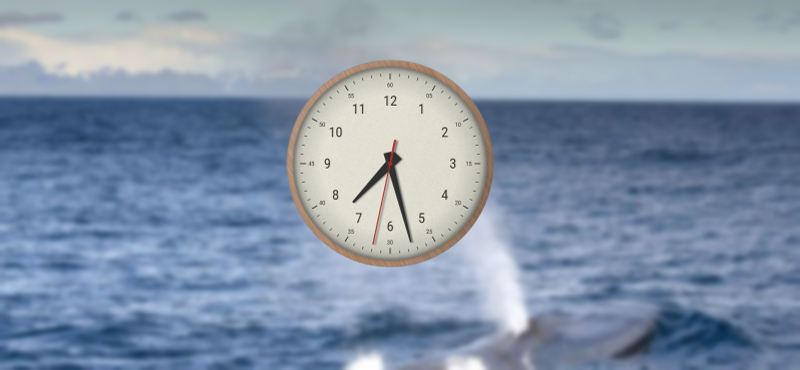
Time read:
**7:27:32**
